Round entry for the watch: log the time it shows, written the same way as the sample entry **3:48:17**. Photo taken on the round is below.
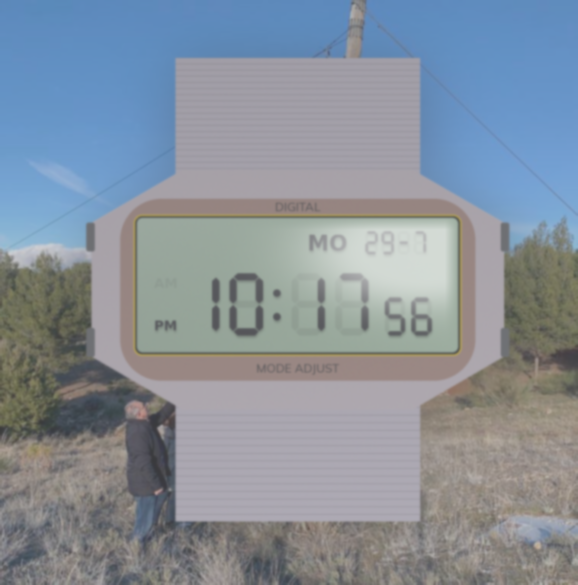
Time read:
**10:17:56**
